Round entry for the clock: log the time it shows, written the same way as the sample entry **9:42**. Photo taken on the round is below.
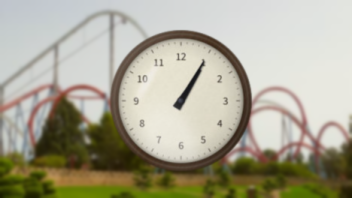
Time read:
**1:05**
